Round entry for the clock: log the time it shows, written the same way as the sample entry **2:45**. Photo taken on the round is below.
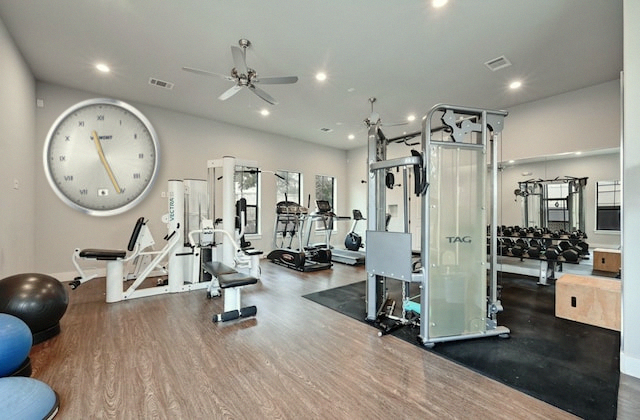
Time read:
**11:26**
